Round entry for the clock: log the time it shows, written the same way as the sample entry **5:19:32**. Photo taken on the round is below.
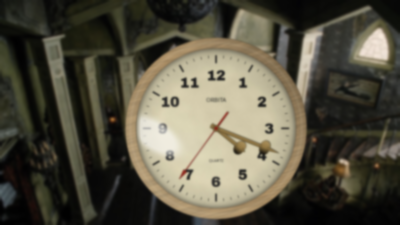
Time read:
**4:18:36**
